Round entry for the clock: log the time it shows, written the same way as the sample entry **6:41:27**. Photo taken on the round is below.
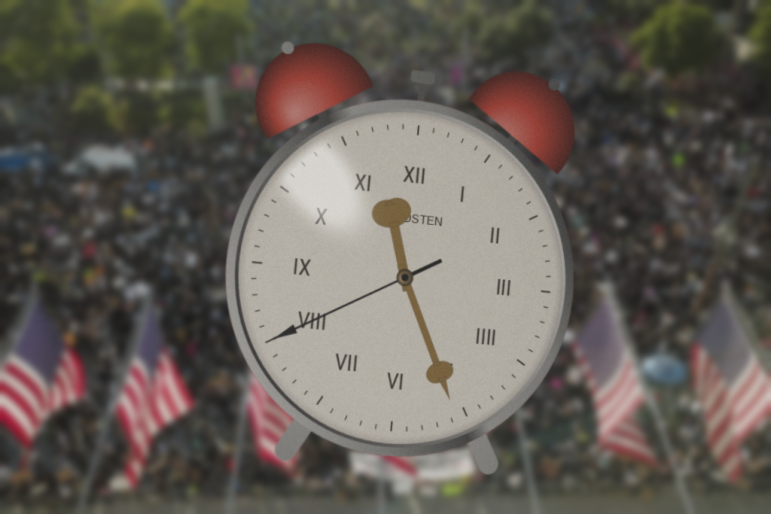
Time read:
**11:25:40**
